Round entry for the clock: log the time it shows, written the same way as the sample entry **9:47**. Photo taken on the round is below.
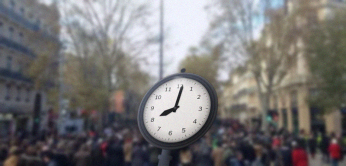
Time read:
**8:01**
